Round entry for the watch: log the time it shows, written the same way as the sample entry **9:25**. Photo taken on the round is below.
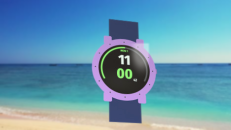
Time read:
**11:00**
